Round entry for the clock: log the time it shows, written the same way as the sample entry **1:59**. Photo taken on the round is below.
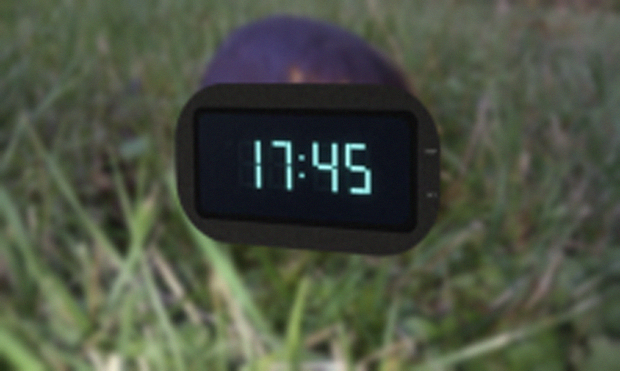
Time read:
**17:45**
